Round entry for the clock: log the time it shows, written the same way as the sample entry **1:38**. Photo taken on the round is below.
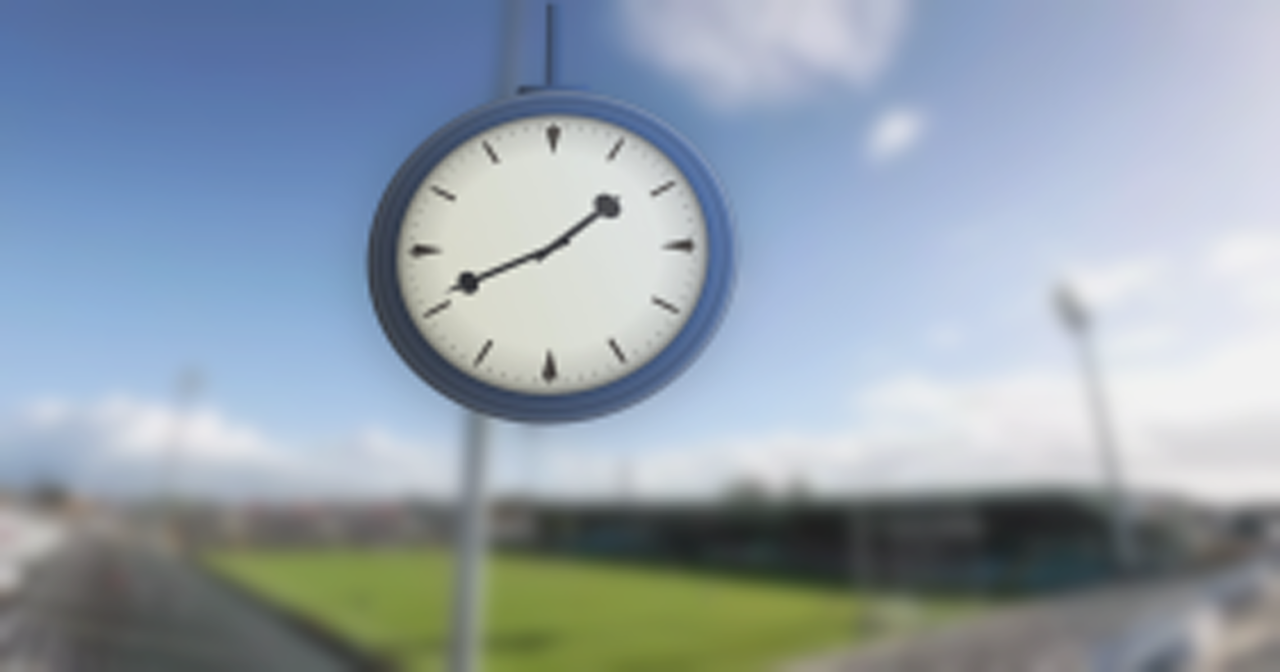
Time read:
**1:41**
